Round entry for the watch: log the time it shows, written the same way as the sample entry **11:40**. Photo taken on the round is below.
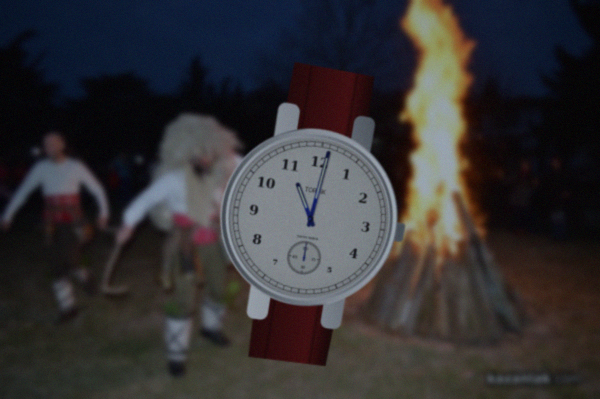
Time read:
**11:01**
